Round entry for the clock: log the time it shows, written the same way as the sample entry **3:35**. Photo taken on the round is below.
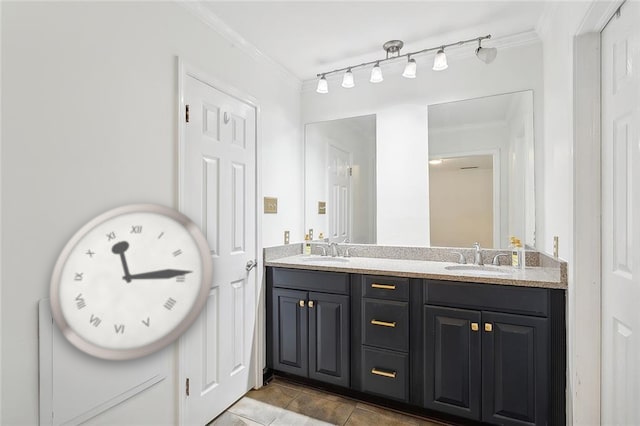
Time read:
**11:14**
